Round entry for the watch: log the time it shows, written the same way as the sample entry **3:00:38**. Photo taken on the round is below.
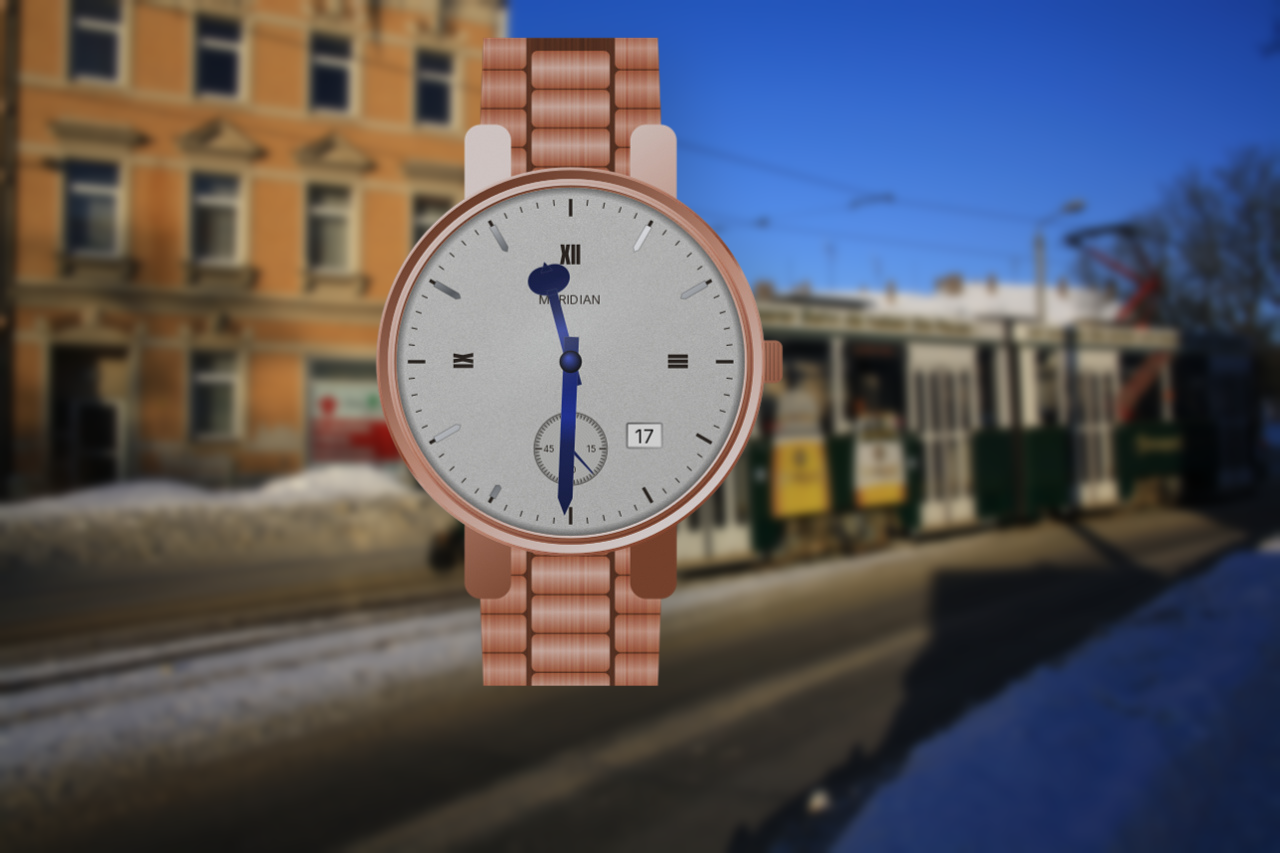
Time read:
**11:30:23**
